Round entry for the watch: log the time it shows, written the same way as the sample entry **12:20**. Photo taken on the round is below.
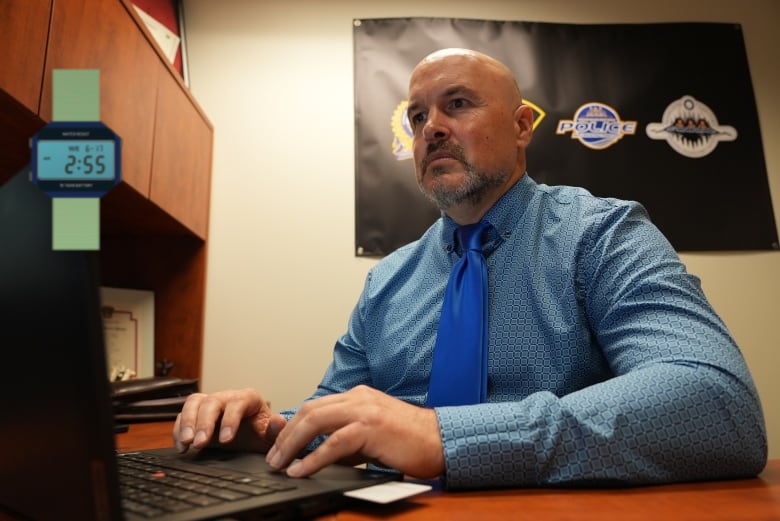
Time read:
**2:55**
